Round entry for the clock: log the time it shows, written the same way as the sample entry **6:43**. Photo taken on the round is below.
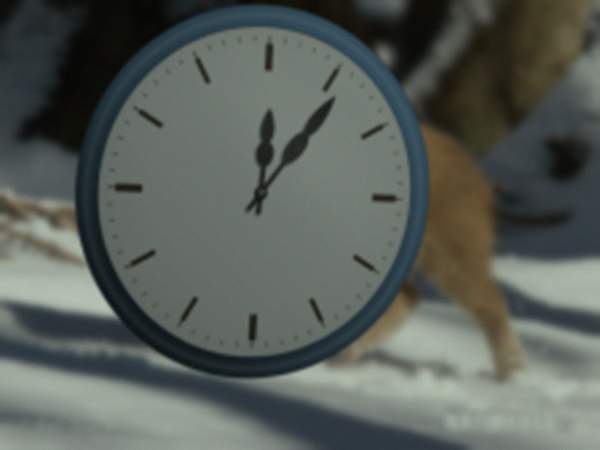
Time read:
**12:06**
